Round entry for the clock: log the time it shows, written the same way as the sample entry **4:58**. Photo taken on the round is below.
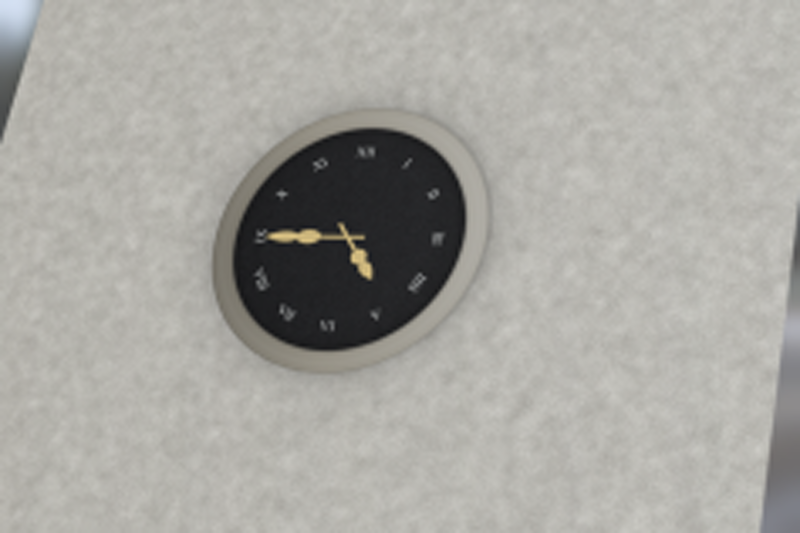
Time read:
**4:45**
